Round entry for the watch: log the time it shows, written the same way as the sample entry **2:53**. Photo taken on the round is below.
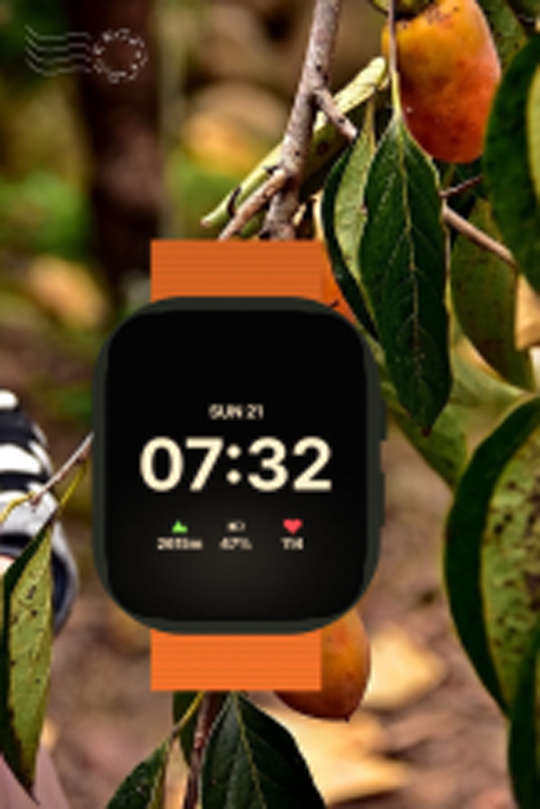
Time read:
**7:32**
